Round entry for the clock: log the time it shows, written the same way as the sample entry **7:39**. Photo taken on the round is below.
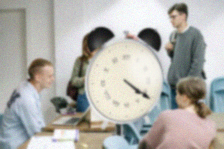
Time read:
**4:21**
